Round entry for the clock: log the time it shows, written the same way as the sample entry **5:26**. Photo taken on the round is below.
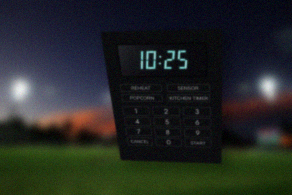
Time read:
**10:25**
